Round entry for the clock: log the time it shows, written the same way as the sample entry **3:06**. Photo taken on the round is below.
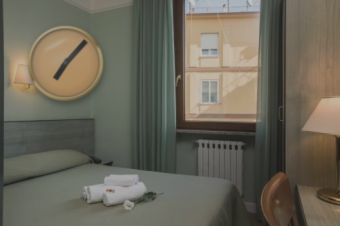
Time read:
**7:07**
